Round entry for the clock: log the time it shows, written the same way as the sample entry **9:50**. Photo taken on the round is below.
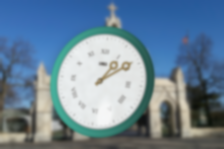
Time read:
**1:09**
